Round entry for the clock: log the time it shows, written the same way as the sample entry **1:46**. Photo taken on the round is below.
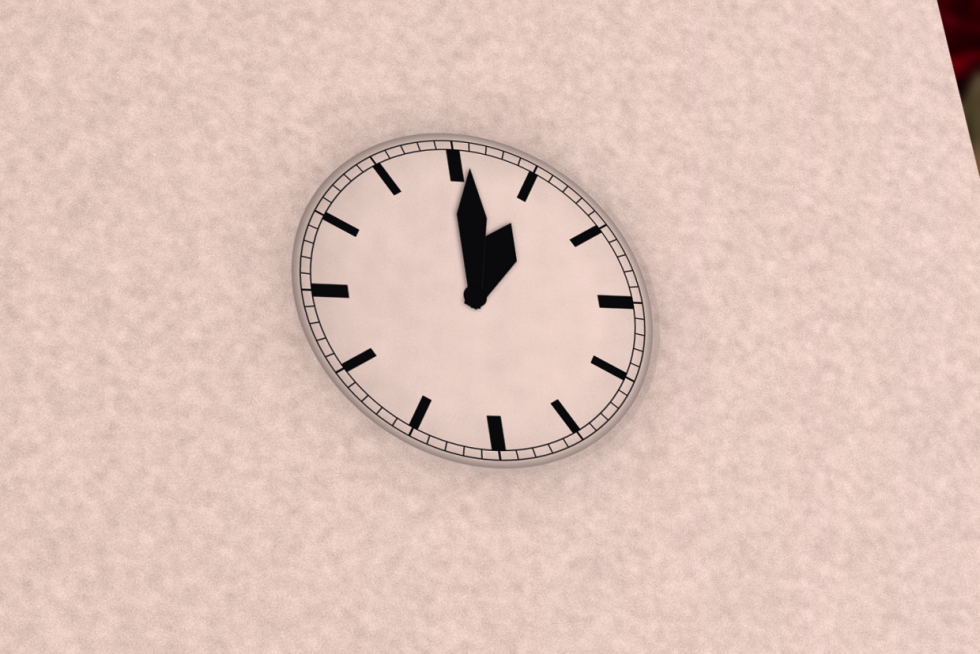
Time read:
**1:01**
